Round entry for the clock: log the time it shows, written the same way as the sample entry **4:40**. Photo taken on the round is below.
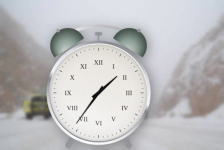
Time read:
**1:36**
